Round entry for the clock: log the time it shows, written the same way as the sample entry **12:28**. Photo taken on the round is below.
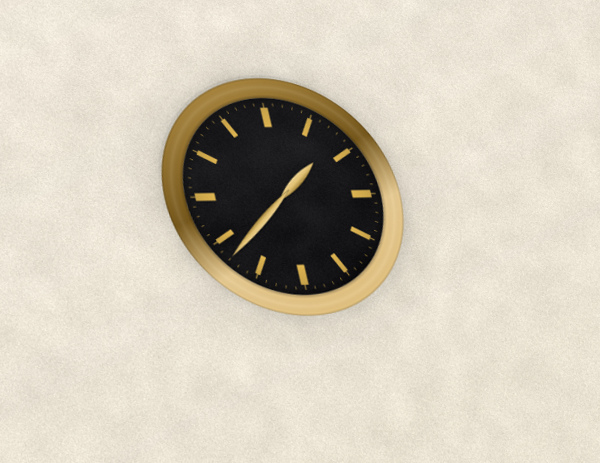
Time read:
**1:38**
